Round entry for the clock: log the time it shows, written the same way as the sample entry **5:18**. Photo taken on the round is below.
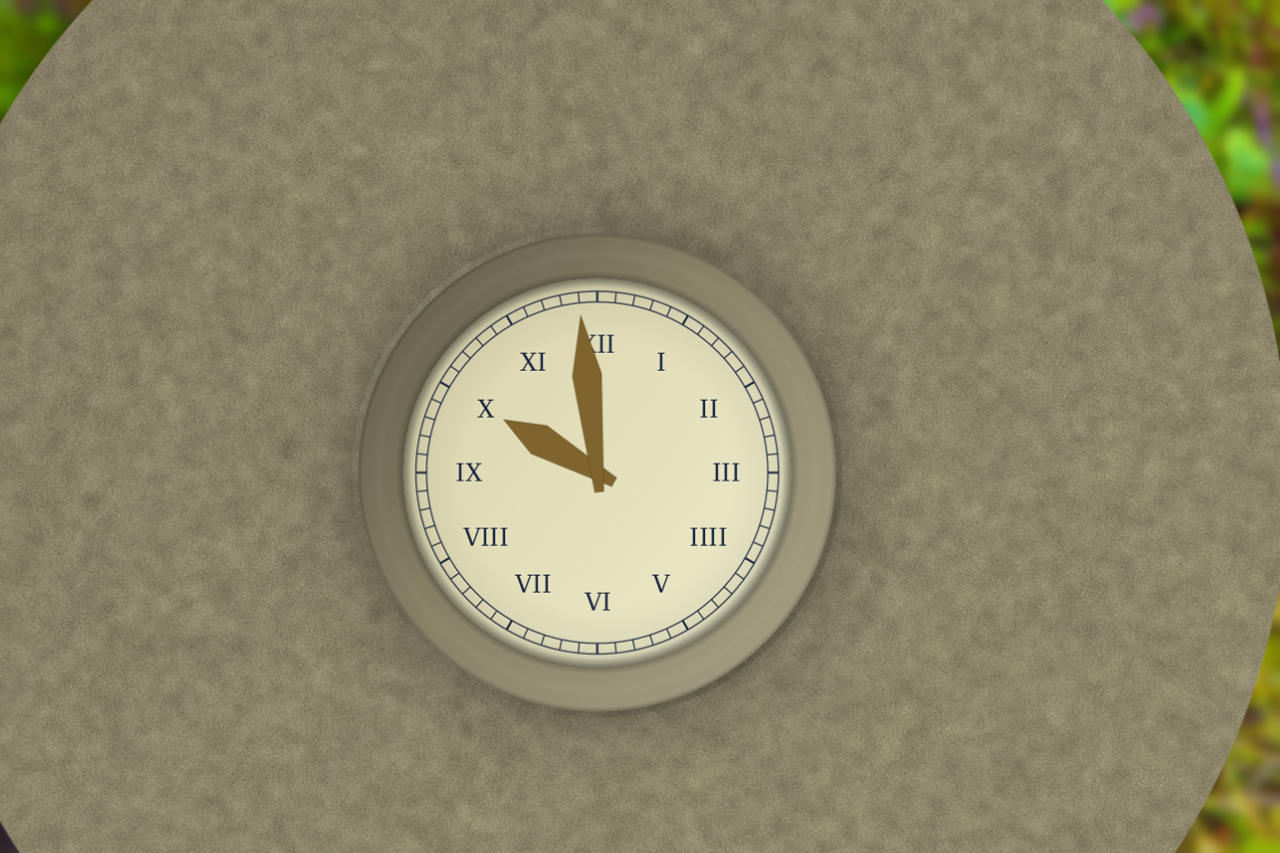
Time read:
**9:59**
